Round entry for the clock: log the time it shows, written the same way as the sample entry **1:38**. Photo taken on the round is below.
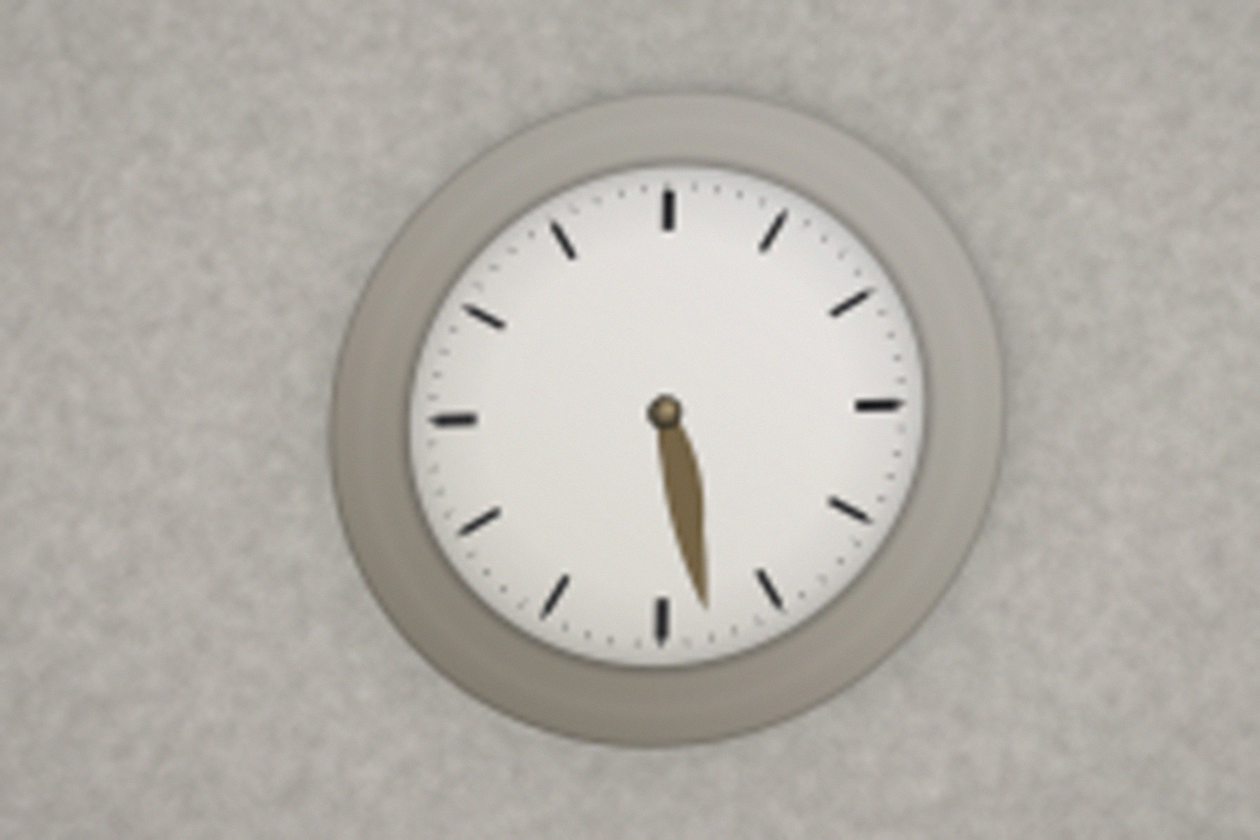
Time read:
**5:28**
